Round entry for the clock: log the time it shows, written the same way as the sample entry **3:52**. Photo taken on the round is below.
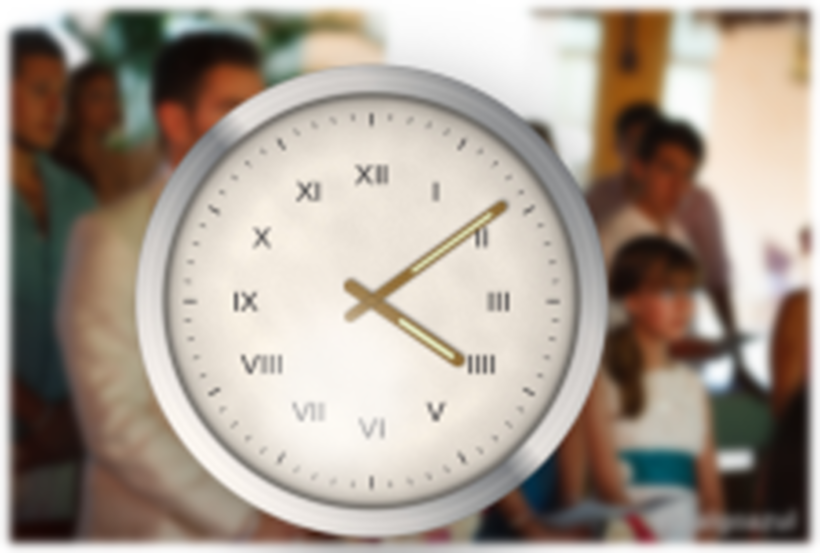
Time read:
**4:09**
